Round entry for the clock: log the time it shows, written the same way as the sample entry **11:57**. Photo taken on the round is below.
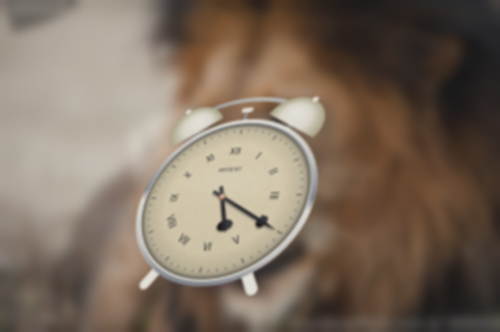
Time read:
**5:20**
